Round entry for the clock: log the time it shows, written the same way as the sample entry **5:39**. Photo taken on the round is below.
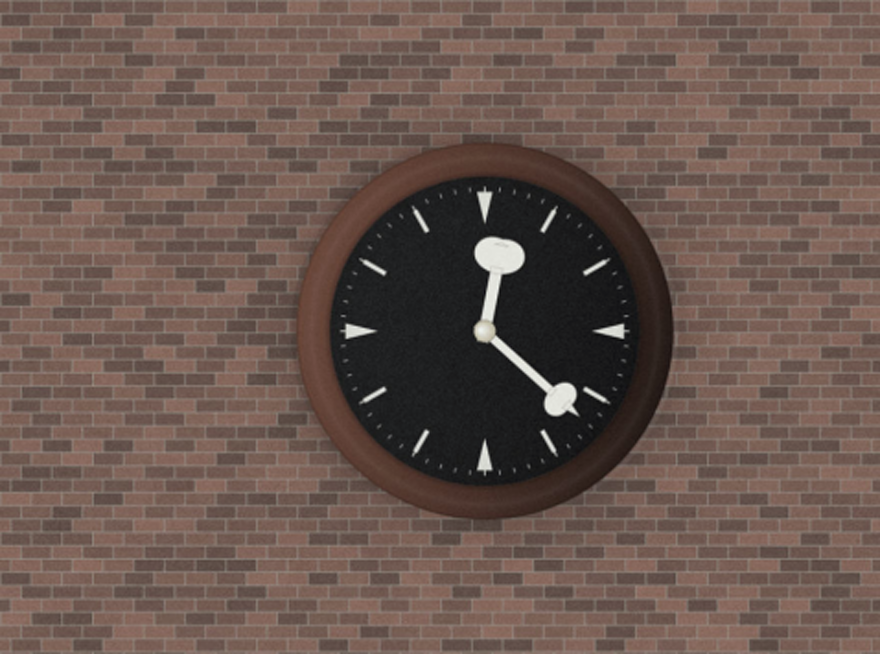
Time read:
**12:22**
